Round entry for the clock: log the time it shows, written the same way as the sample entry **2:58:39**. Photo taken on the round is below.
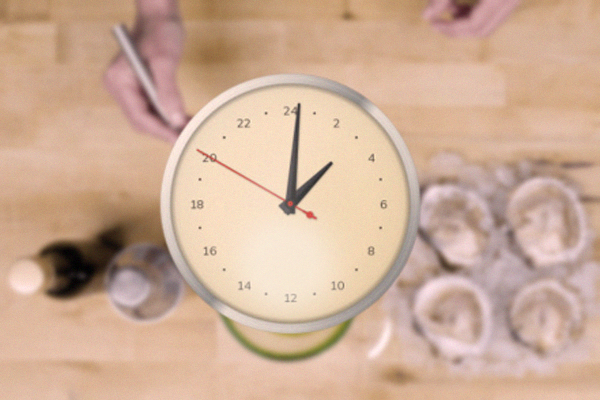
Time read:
**3:00:50**
